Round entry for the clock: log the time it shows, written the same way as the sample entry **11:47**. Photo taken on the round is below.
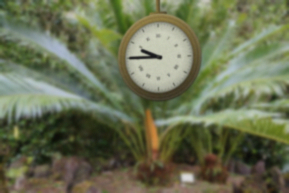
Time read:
**9:45**
